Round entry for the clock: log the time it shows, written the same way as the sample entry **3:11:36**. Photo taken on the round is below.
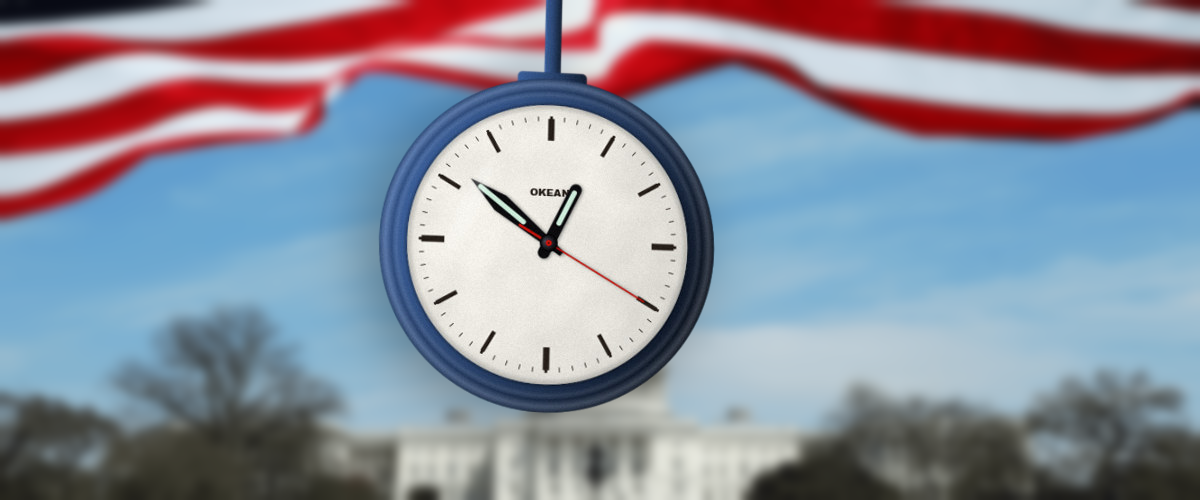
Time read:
**12:51:20**
